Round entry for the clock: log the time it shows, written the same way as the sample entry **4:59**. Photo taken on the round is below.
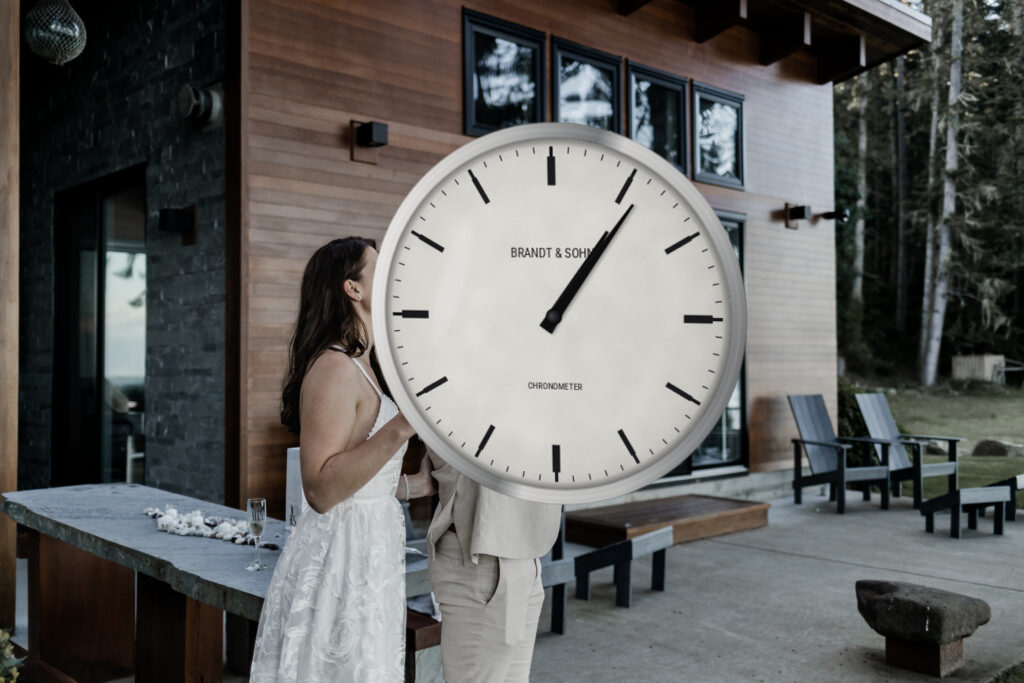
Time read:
**1:06**
